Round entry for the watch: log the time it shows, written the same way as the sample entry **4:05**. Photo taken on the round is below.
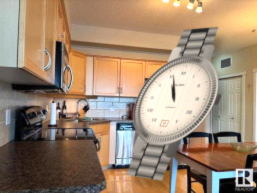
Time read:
**10:56**
